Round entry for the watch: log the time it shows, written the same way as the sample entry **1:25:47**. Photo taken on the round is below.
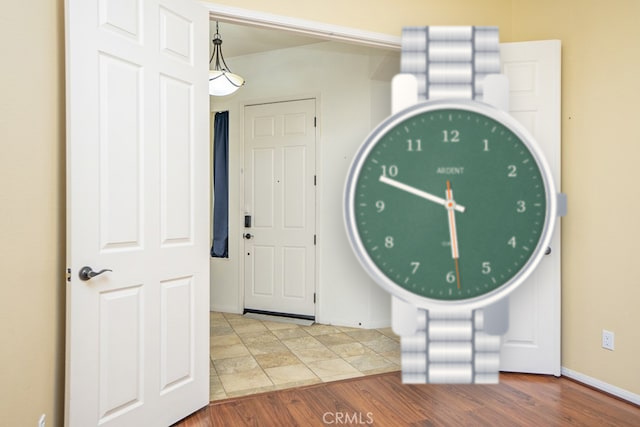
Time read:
**5:48:29**
